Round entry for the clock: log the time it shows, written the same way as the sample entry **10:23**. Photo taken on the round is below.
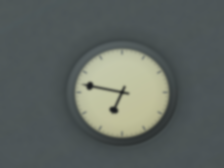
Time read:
**6:47**
